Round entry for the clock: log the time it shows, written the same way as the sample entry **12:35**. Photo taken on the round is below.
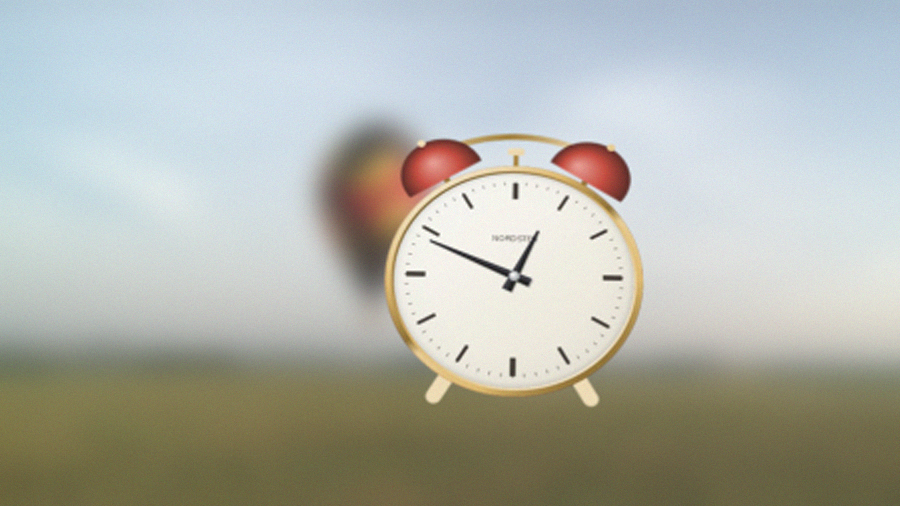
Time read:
**12:49**
